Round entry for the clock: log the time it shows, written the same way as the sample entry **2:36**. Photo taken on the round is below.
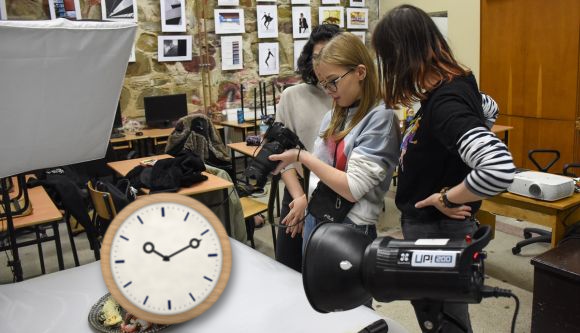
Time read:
**10:11**
